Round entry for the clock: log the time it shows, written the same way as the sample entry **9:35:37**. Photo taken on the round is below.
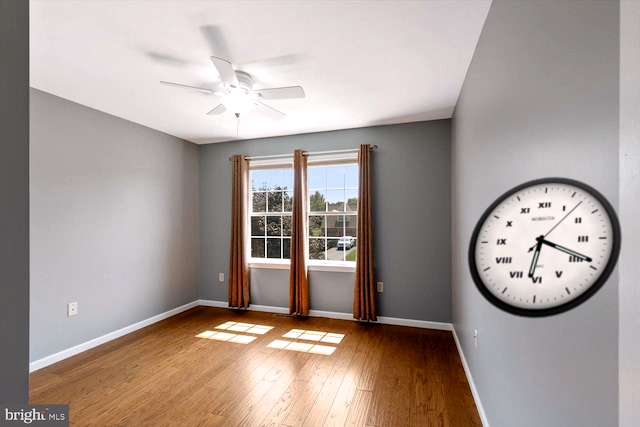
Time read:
**6:19:07**
